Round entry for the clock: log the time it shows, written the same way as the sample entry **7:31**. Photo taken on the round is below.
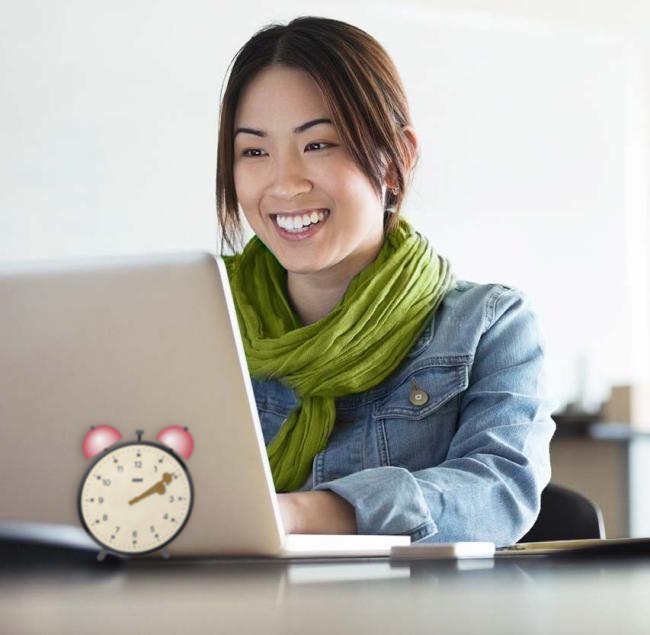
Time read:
**2:09**
